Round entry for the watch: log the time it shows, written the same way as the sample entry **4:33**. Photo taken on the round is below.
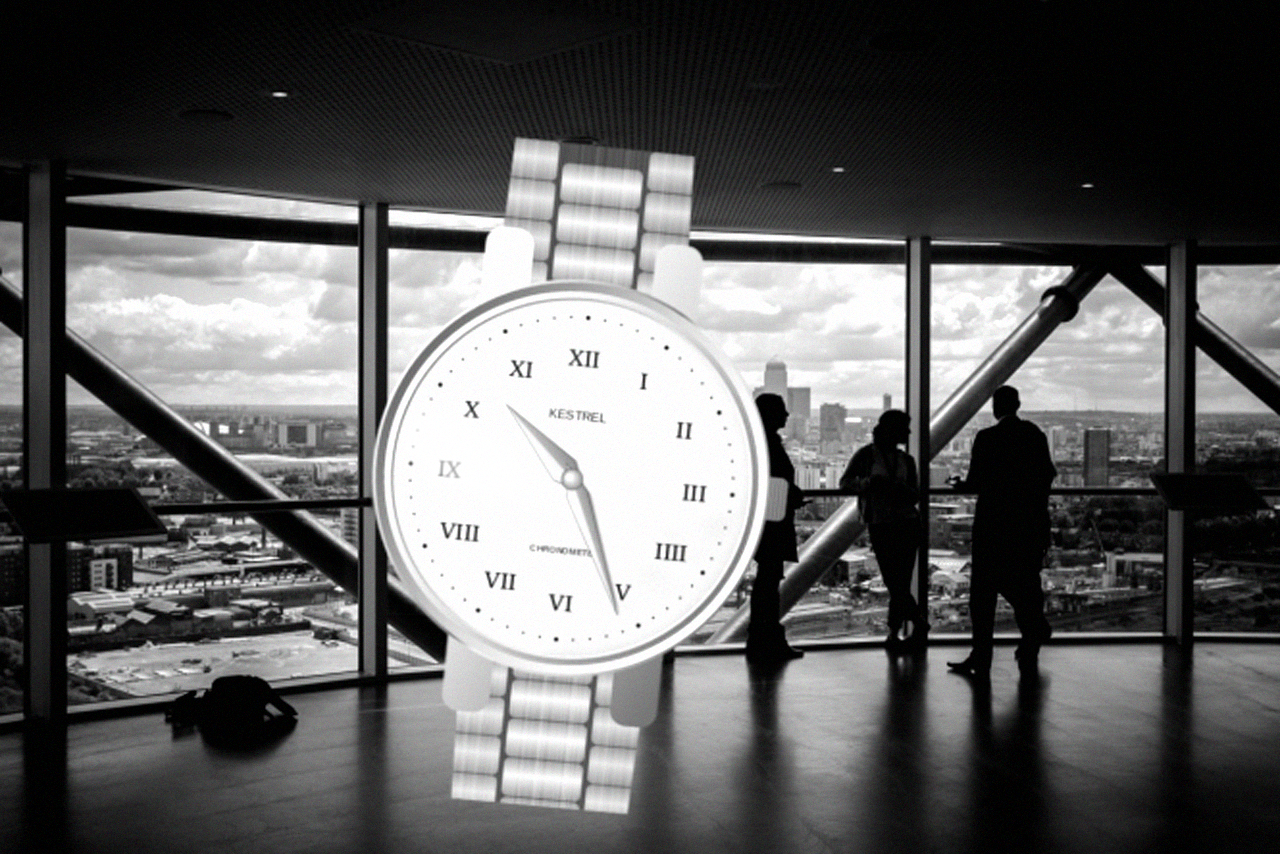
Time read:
**10:26**
